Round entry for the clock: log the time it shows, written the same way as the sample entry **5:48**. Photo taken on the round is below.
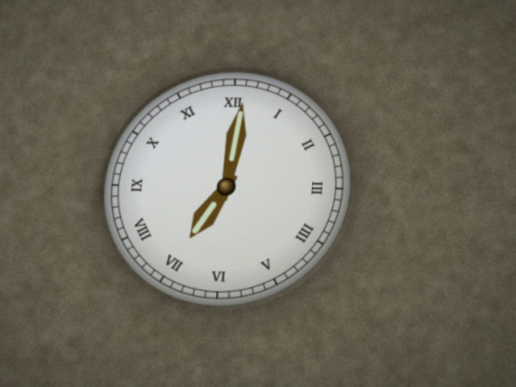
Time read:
**7:01**
